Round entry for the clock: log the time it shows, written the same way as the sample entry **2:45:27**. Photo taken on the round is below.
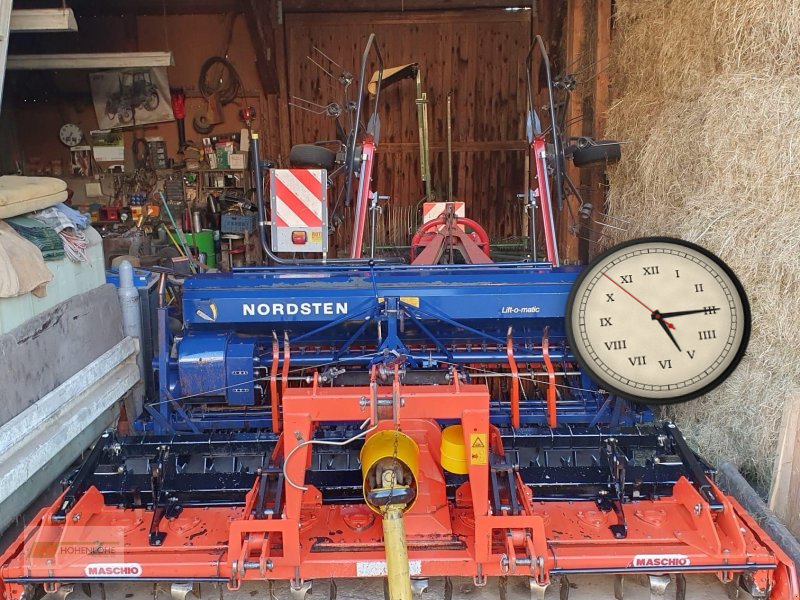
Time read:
**5:14:53**
